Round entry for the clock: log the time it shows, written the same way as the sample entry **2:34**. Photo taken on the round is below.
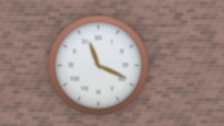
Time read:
**11:19**
